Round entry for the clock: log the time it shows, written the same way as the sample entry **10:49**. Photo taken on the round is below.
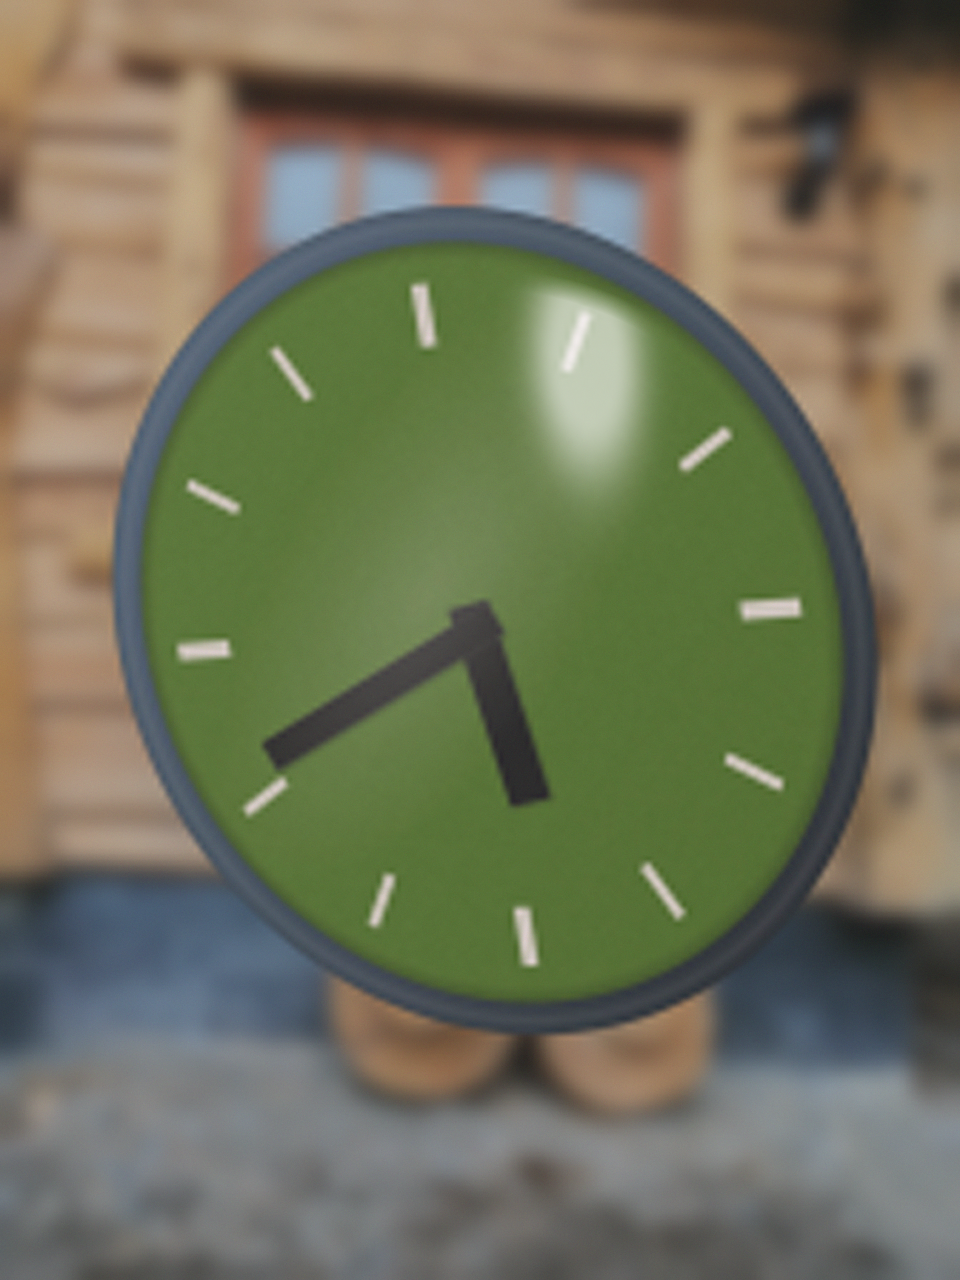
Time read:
**5:41**
